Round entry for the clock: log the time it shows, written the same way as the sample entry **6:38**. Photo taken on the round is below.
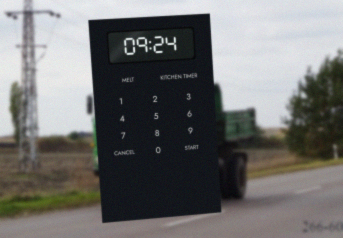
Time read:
**9:24**
